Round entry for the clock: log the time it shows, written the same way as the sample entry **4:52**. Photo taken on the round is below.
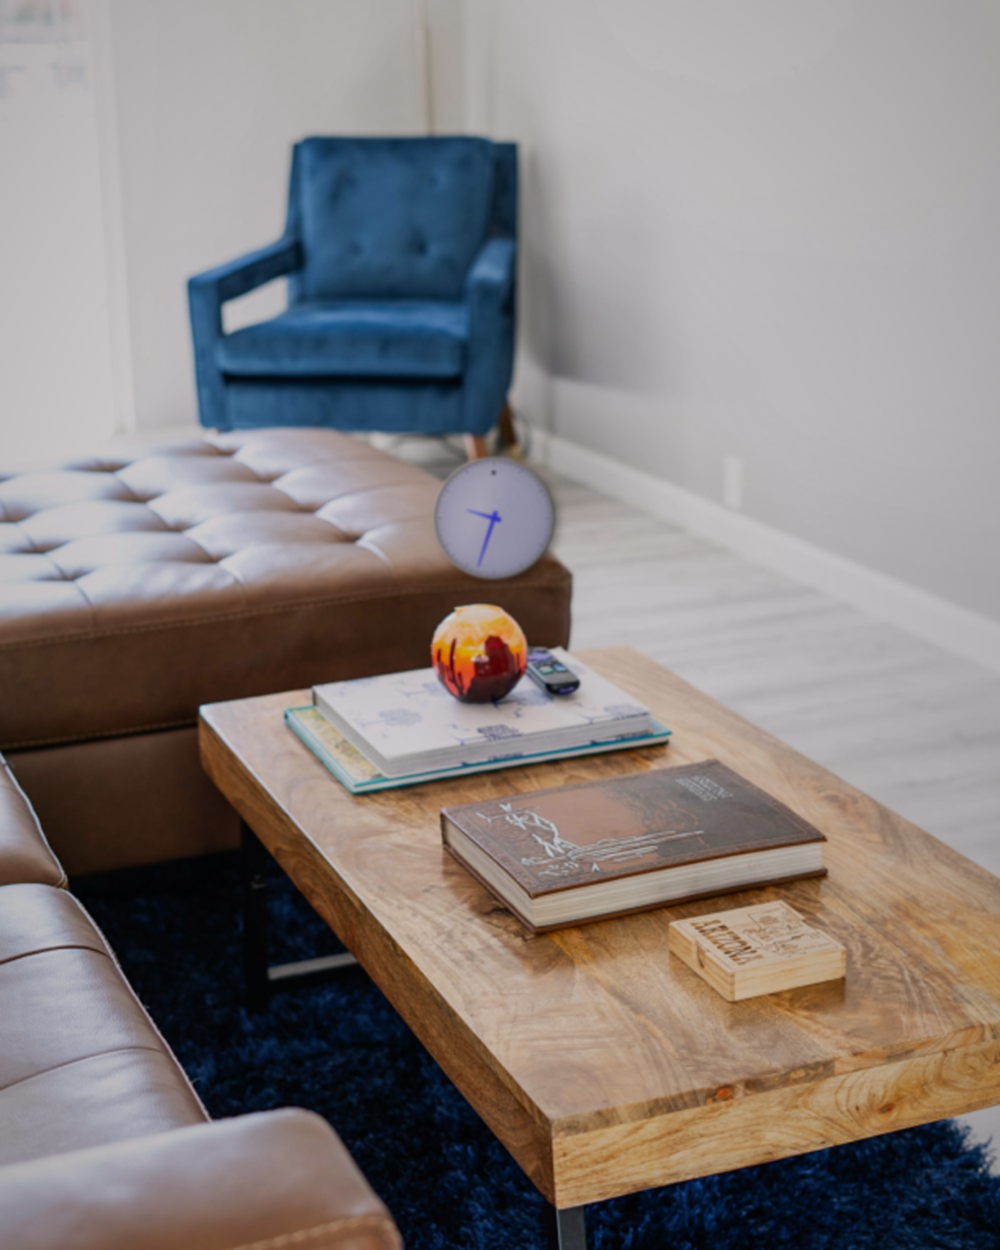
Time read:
**9:33**
